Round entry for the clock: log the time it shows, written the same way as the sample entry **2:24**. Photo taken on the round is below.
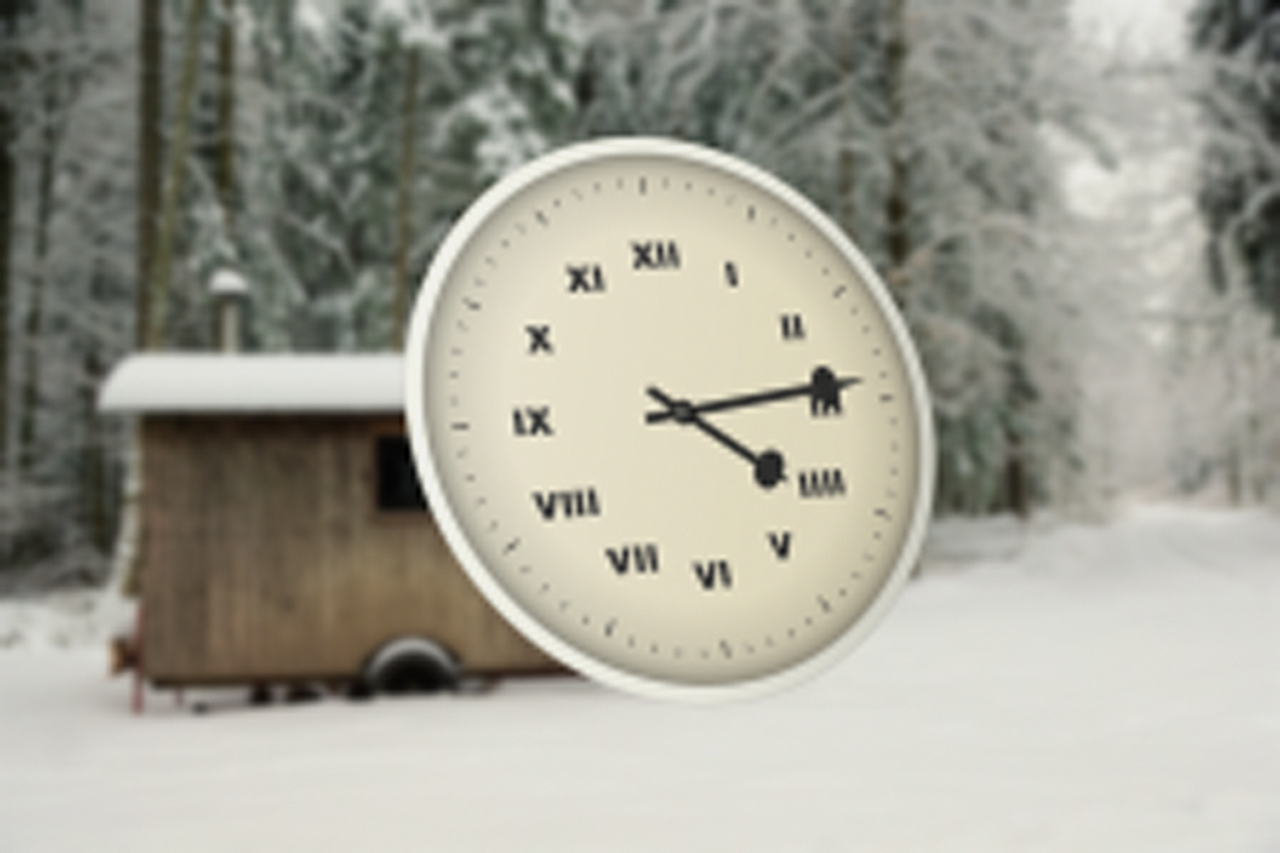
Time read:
**4:14**
